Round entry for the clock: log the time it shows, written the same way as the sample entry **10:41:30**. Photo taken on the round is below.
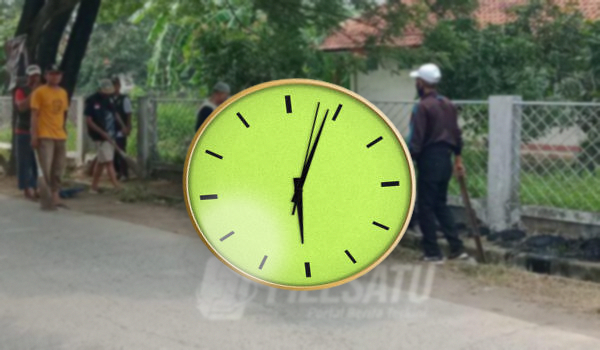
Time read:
**6:04:03**
